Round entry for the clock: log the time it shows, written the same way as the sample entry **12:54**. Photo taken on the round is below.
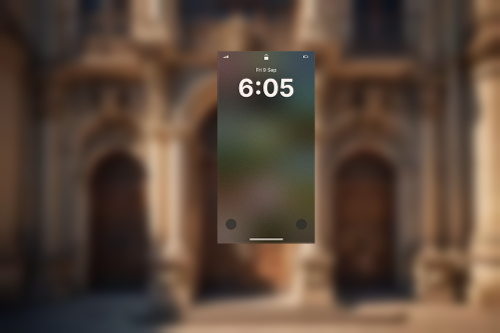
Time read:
**6:05**
